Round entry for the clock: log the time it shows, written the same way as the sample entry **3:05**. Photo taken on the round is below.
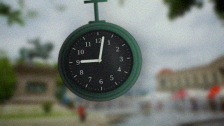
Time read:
**9:02**
